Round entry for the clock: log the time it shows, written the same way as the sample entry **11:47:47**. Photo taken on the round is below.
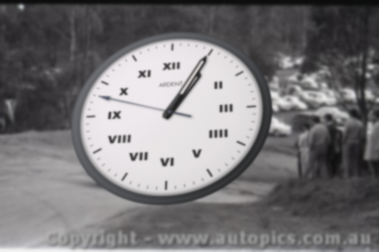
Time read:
**1:04:48**
